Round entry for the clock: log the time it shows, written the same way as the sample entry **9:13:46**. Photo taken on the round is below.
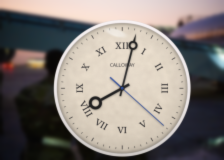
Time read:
**8:02:22**
